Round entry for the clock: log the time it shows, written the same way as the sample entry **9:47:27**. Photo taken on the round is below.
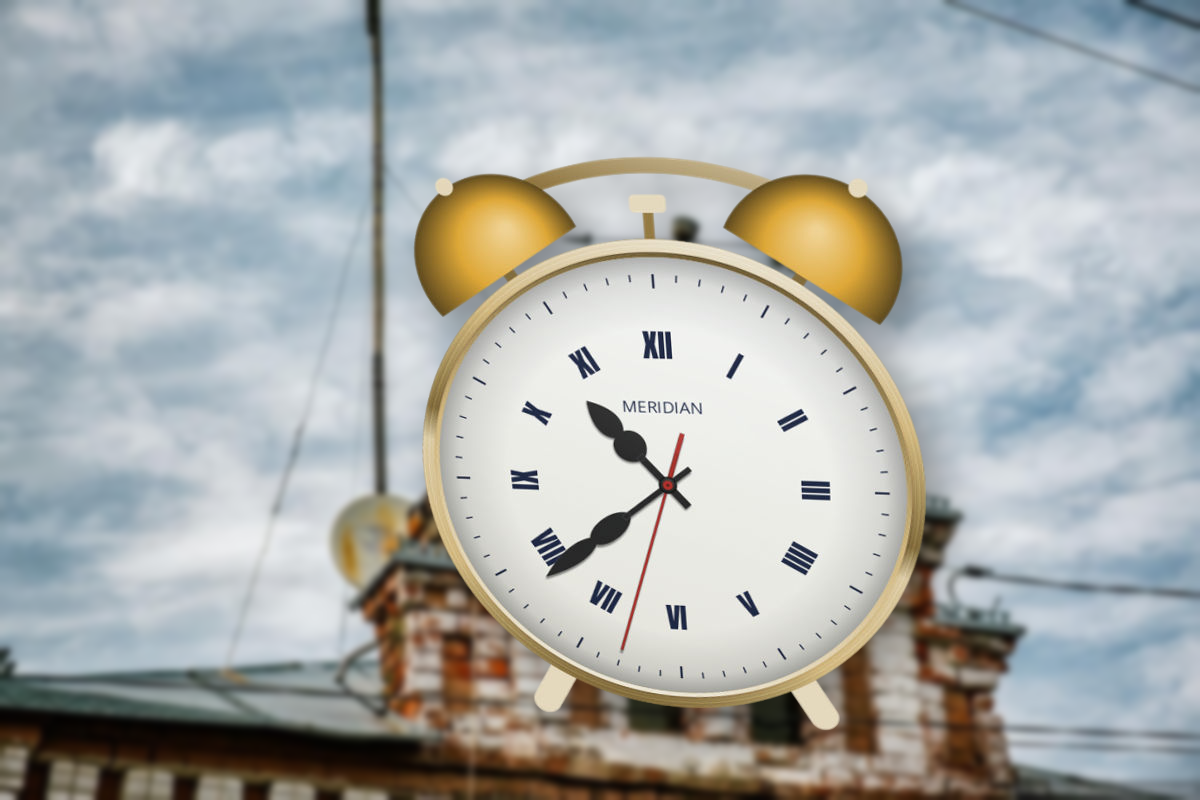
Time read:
**10:38:33**
